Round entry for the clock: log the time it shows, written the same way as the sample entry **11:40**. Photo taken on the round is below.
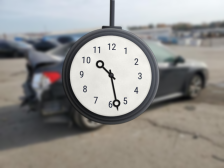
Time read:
**10:28**
